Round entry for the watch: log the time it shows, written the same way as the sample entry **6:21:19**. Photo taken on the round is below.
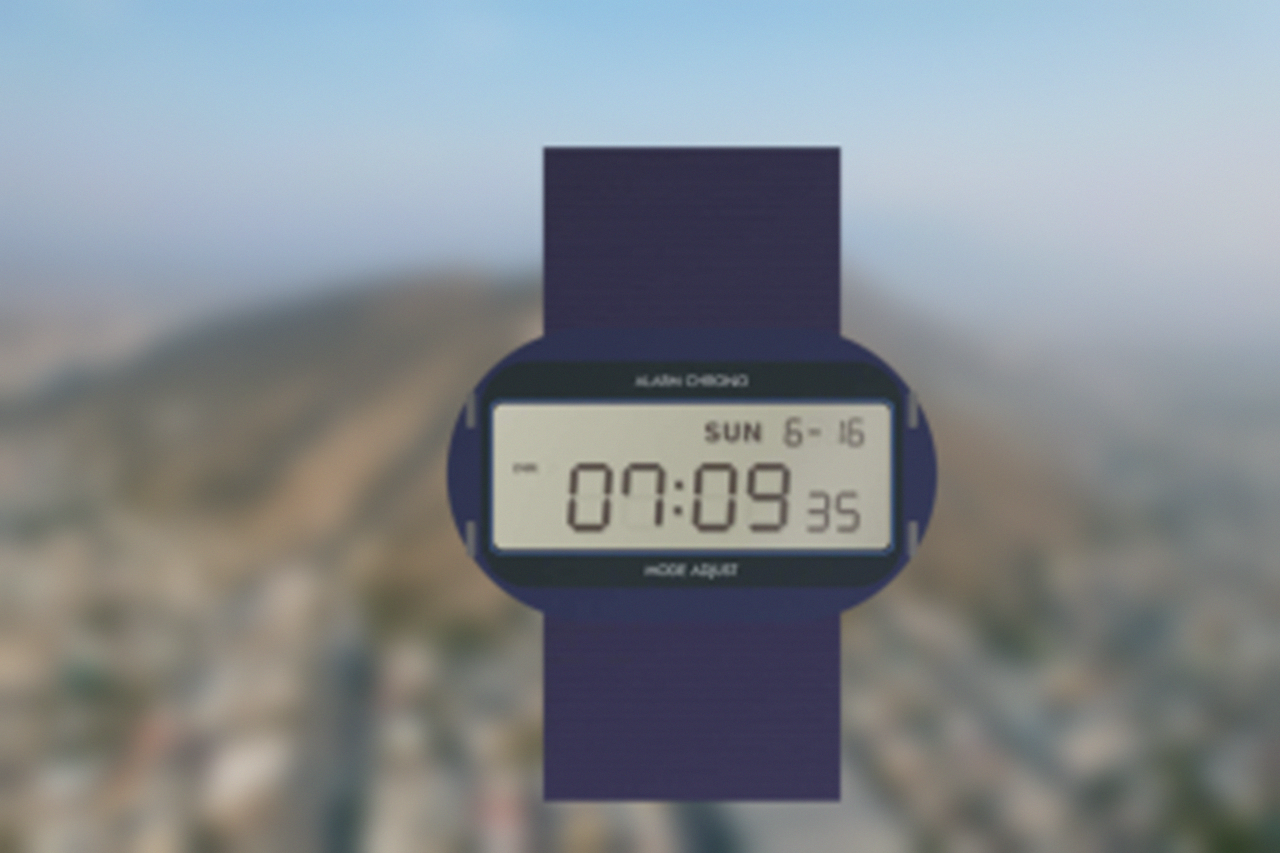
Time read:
**7:09:35**
